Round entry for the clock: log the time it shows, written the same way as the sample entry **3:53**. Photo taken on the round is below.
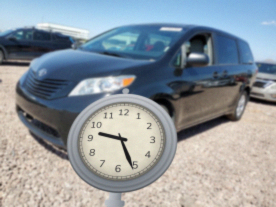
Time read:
**9:26**
